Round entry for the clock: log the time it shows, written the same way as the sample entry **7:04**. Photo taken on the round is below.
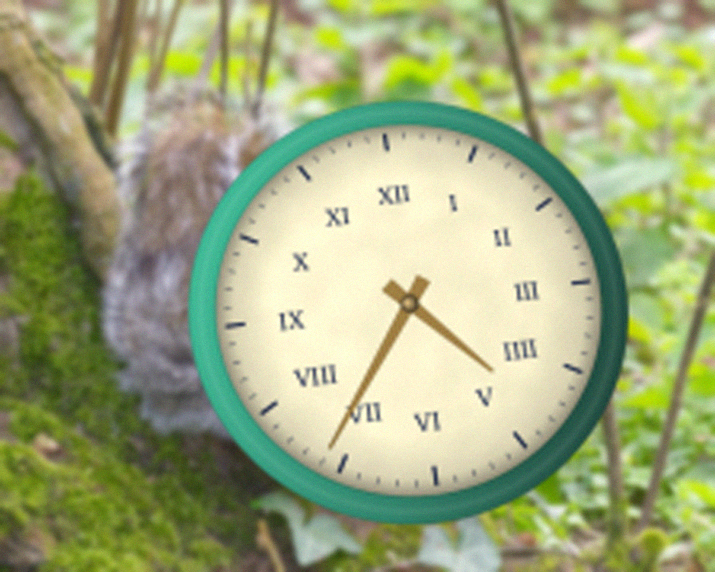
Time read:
**4:36**
